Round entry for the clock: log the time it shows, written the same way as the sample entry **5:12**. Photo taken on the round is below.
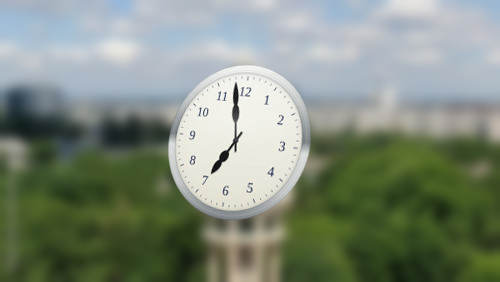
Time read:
**6:58**
